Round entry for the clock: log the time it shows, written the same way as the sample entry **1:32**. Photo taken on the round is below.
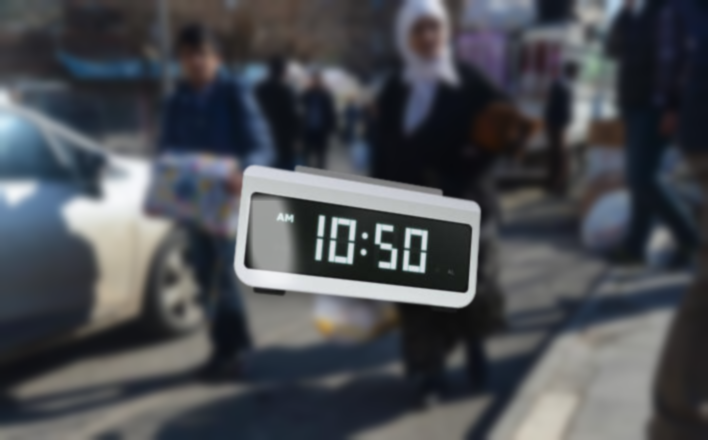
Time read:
**10:50**
